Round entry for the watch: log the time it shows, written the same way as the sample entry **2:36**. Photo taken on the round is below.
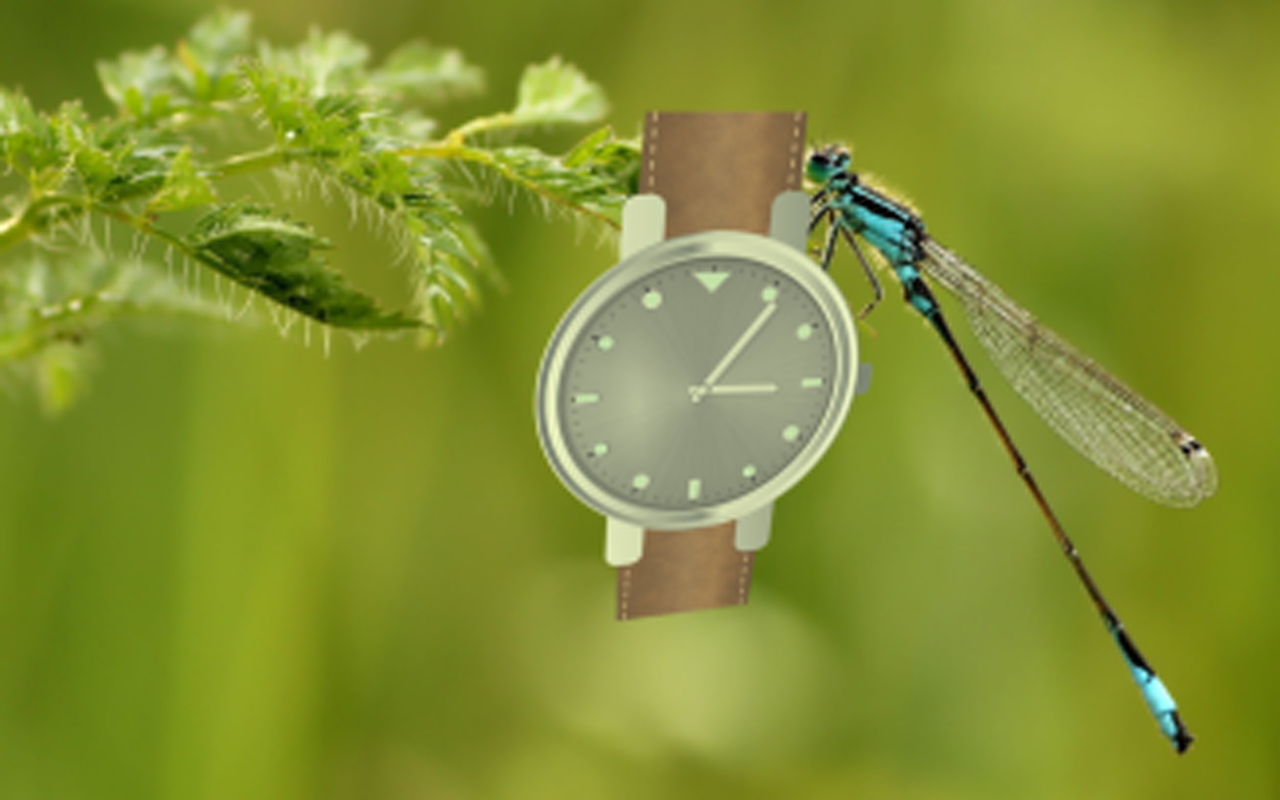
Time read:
**3:06**
